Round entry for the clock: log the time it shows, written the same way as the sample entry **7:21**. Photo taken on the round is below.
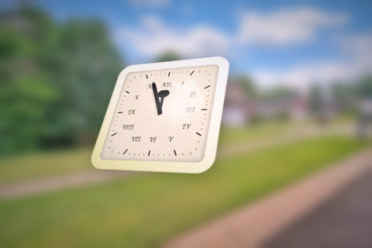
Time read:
**11:56**
